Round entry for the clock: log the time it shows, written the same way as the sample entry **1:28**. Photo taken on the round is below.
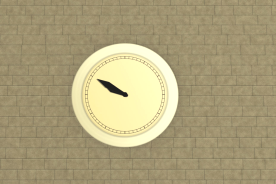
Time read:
**9:50**
